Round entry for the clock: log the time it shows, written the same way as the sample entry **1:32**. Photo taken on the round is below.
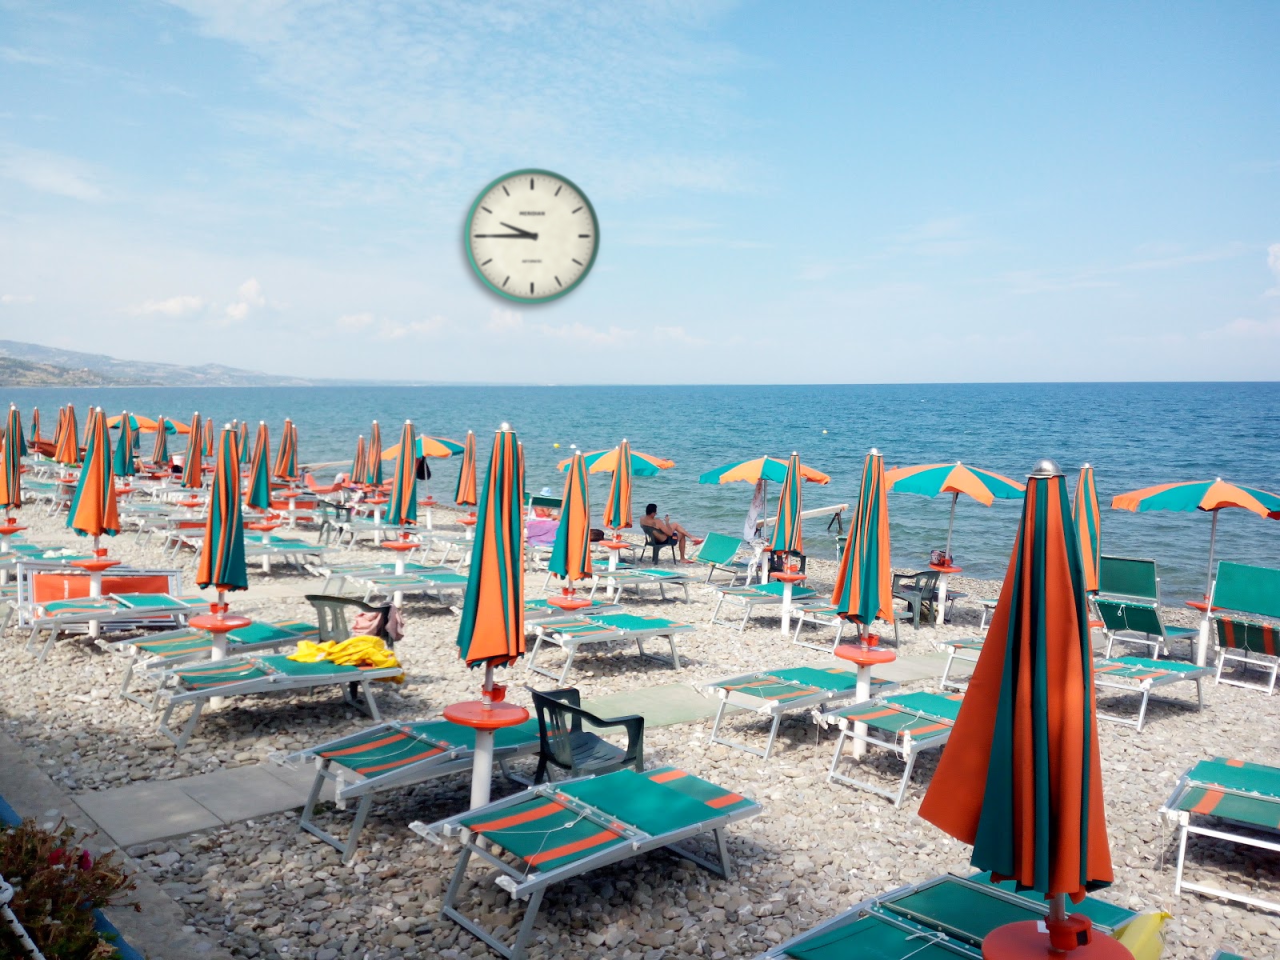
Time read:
**9:45**
